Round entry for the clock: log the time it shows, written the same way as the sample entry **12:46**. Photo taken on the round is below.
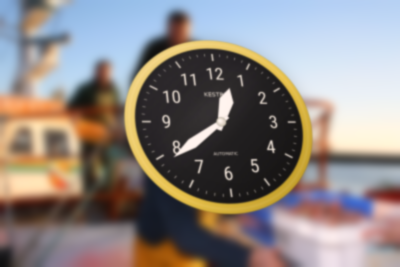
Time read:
**12:39**
